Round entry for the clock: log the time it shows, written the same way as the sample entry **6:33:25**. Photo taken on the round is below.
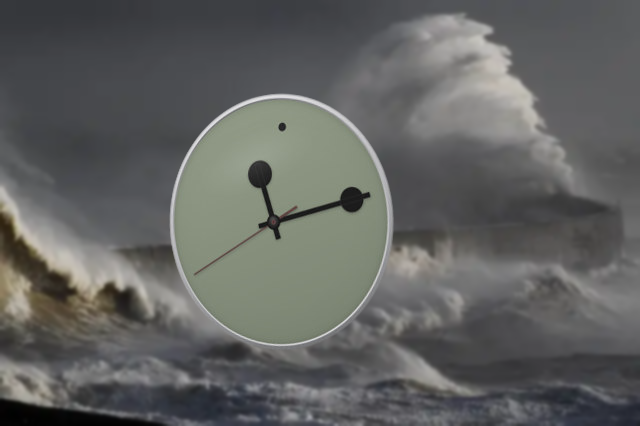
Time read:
**11:11:39**
